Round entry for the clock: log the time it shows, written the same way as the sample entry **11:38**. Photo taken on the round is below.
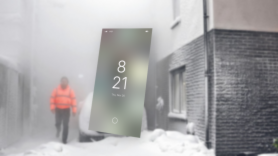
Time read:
**8:21**
